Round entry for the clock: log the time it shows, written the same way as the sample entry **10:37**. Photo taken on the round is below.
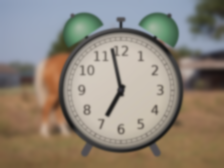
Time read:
**6:58**
